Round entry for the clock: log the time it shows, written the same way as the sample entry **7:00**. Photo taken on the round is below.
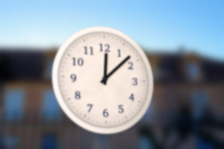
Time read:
**12:08**
